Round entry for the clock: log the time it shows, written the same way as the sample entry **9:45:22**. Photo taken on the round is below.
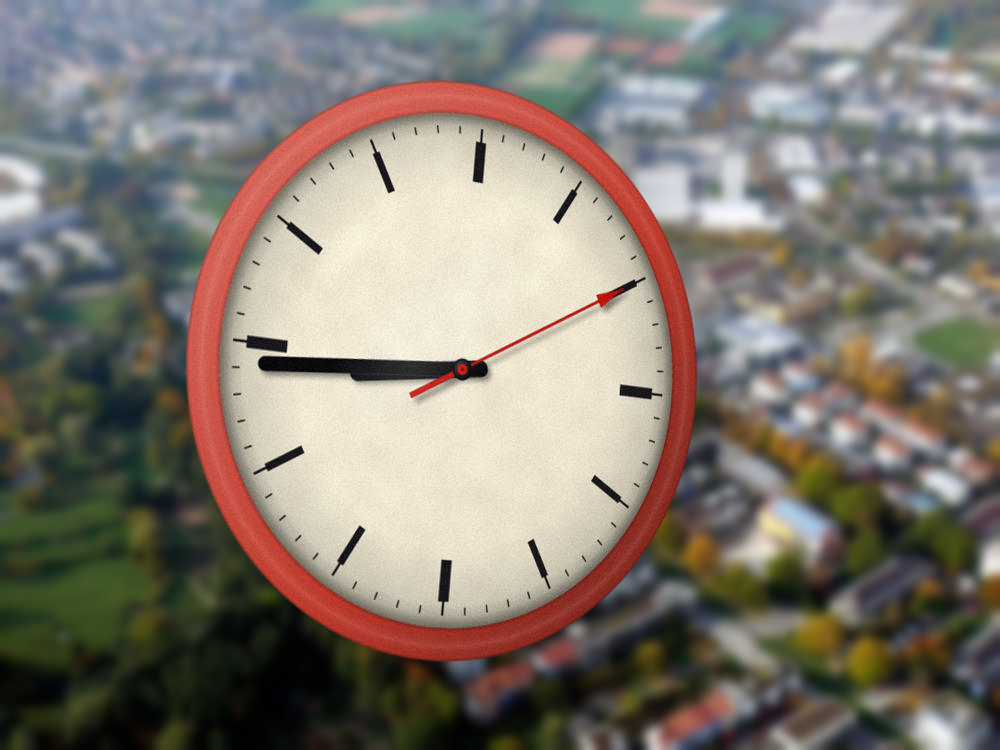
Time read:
**8:44:10**
